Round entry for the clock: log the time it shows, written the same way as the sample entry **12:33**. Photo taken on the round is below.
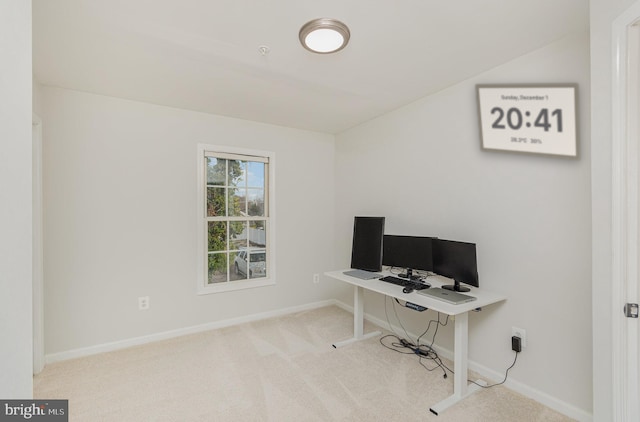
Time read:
**20:41**
